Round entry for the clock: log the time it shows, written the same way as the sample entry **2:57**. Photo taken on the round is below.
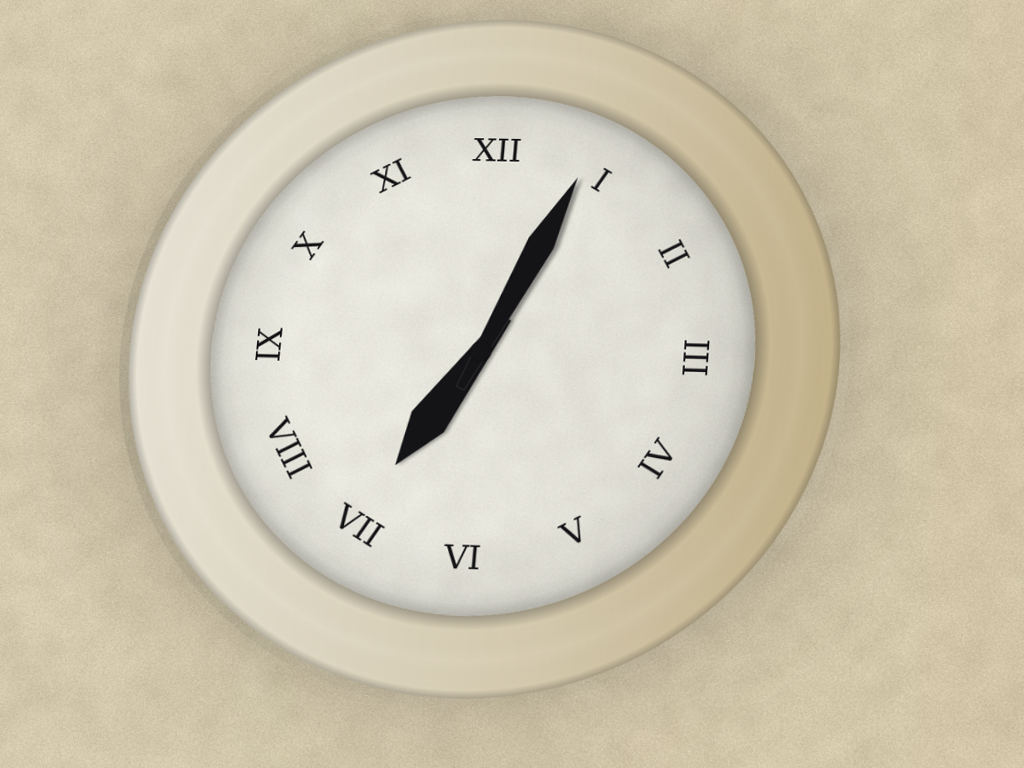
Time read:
**7:04**
